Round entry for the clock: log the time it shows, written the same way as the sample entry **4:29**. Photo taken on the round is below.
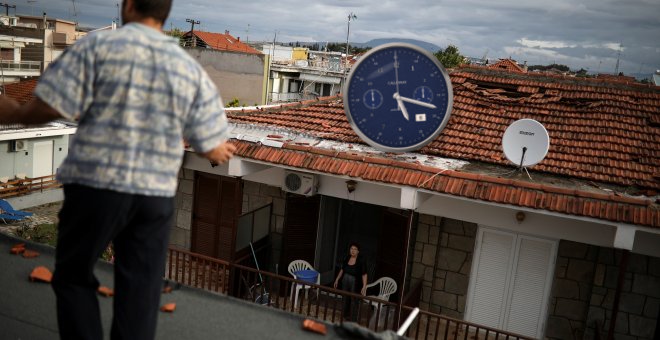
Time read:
**5:18**
